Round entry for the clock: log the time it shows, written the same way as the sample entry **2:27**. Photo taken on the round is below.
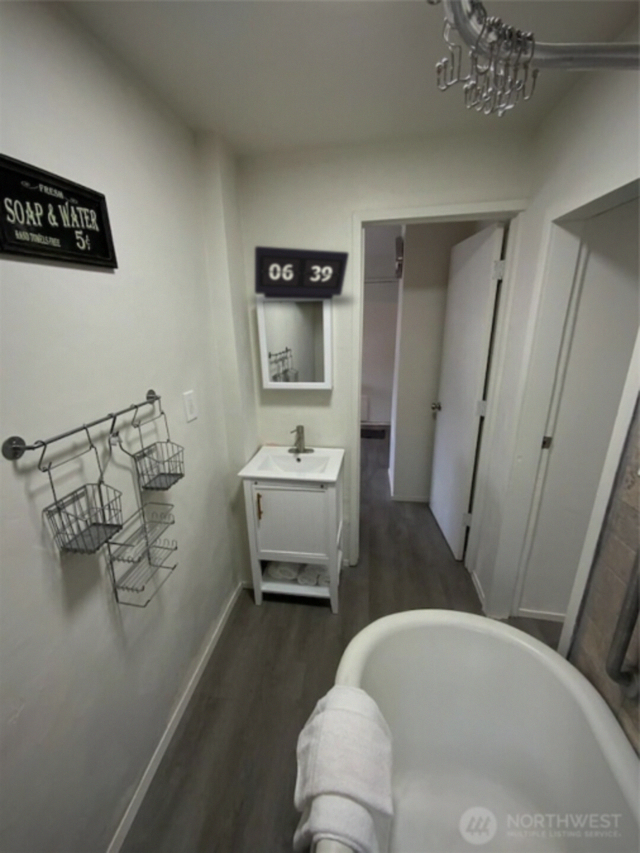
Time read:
**6:39**
